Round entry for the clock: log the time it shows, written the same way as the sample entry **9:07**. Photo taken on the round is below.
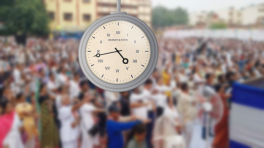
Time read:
**4:43**
